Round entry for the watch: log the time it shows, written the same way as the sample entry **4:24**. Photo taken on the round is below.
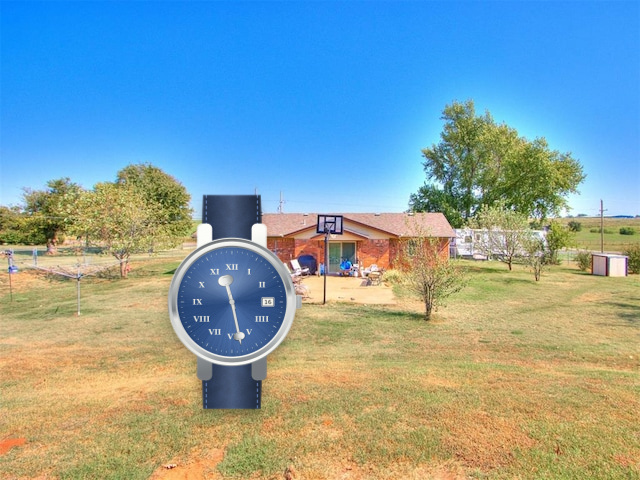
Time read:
**11:28**
